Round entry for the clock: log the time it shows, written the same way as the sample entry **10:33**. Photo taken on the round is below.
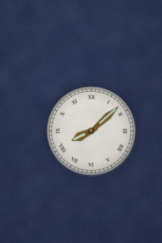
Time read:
**8:08**
